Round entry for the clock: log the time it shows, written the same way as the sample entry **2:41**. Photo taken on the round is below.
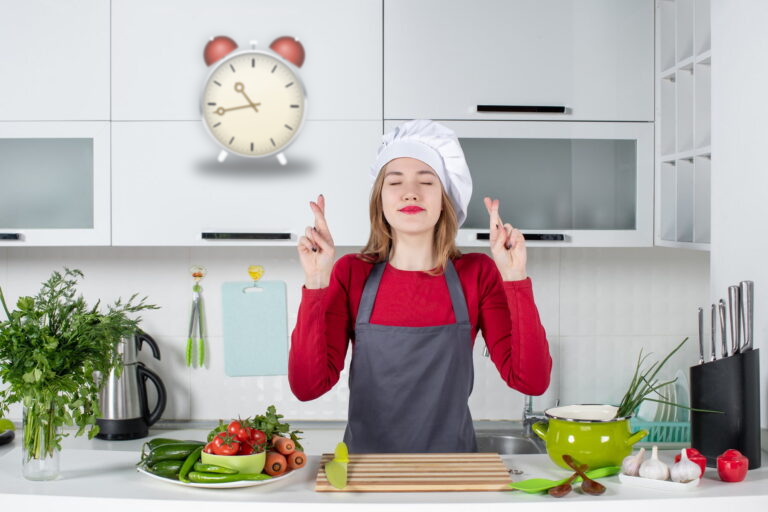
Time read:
**10:43**
